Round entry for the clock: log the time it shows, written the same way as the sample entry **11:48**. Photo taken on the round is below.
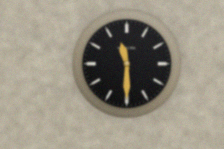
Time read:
**11:30**
